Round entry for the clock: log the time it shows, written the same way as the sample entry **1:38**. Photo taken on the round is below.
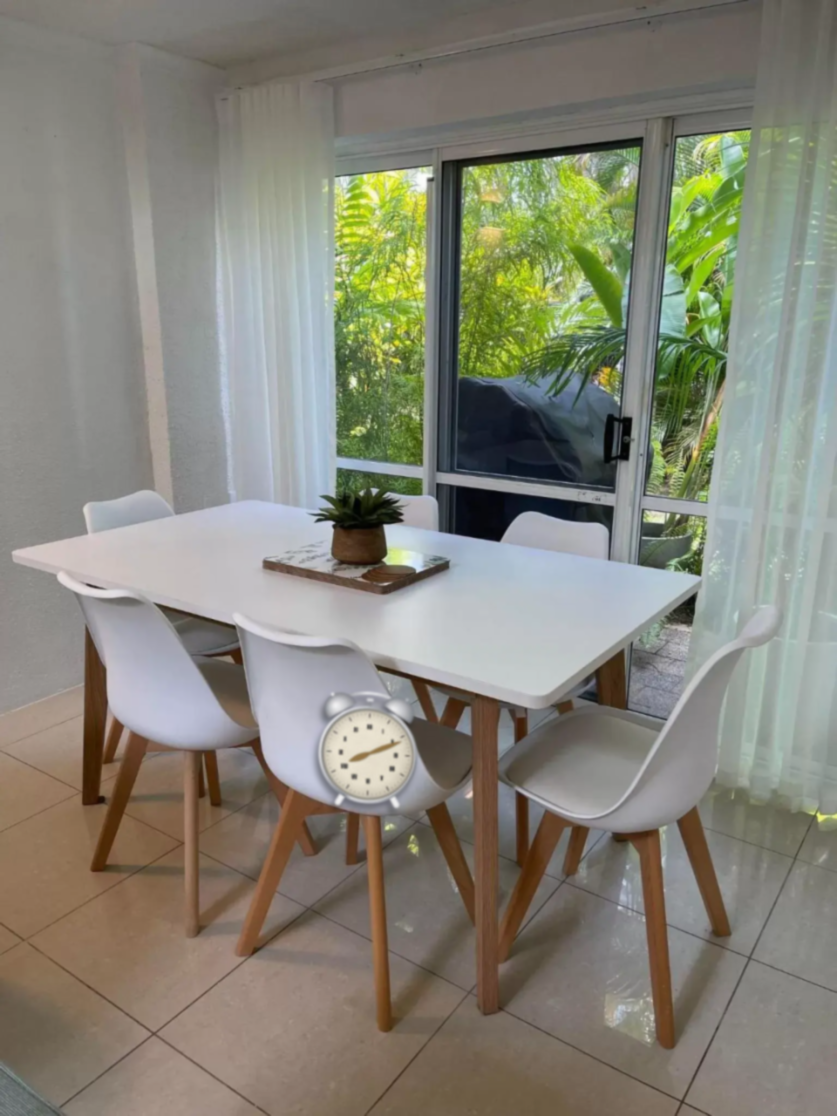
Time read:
**8:11**
